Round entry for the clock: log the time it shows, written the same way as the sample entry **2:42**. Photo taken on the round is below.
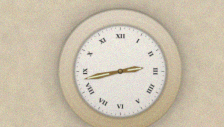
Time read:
**2:43**
